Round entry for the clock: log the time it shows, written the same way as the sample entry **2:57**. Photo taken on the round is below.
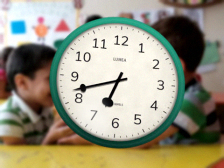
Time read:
**6:42**
